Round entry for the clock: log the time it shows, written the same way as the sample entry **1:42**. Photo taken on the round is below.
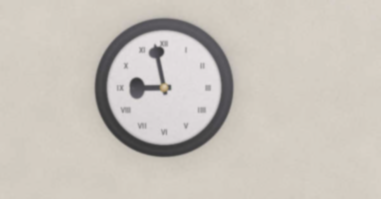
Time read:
**8:58**
